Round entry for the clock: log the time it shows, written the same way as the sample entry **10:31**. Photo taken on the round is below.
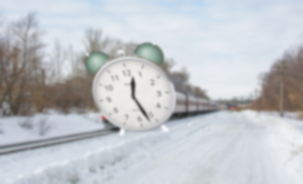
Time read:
**12:27**
